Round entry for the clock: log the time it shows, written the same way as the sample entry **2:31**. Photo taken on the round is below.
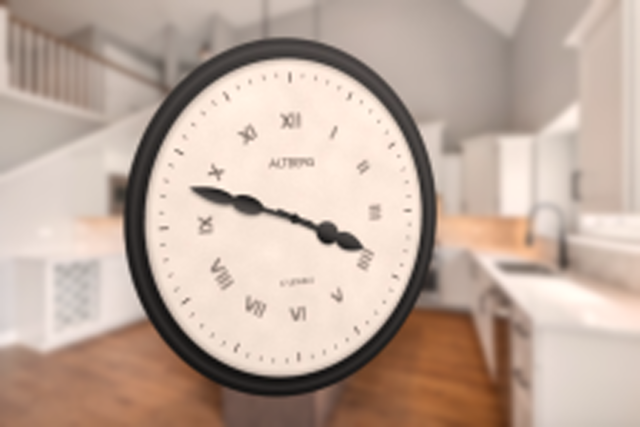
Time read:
**3:48**
